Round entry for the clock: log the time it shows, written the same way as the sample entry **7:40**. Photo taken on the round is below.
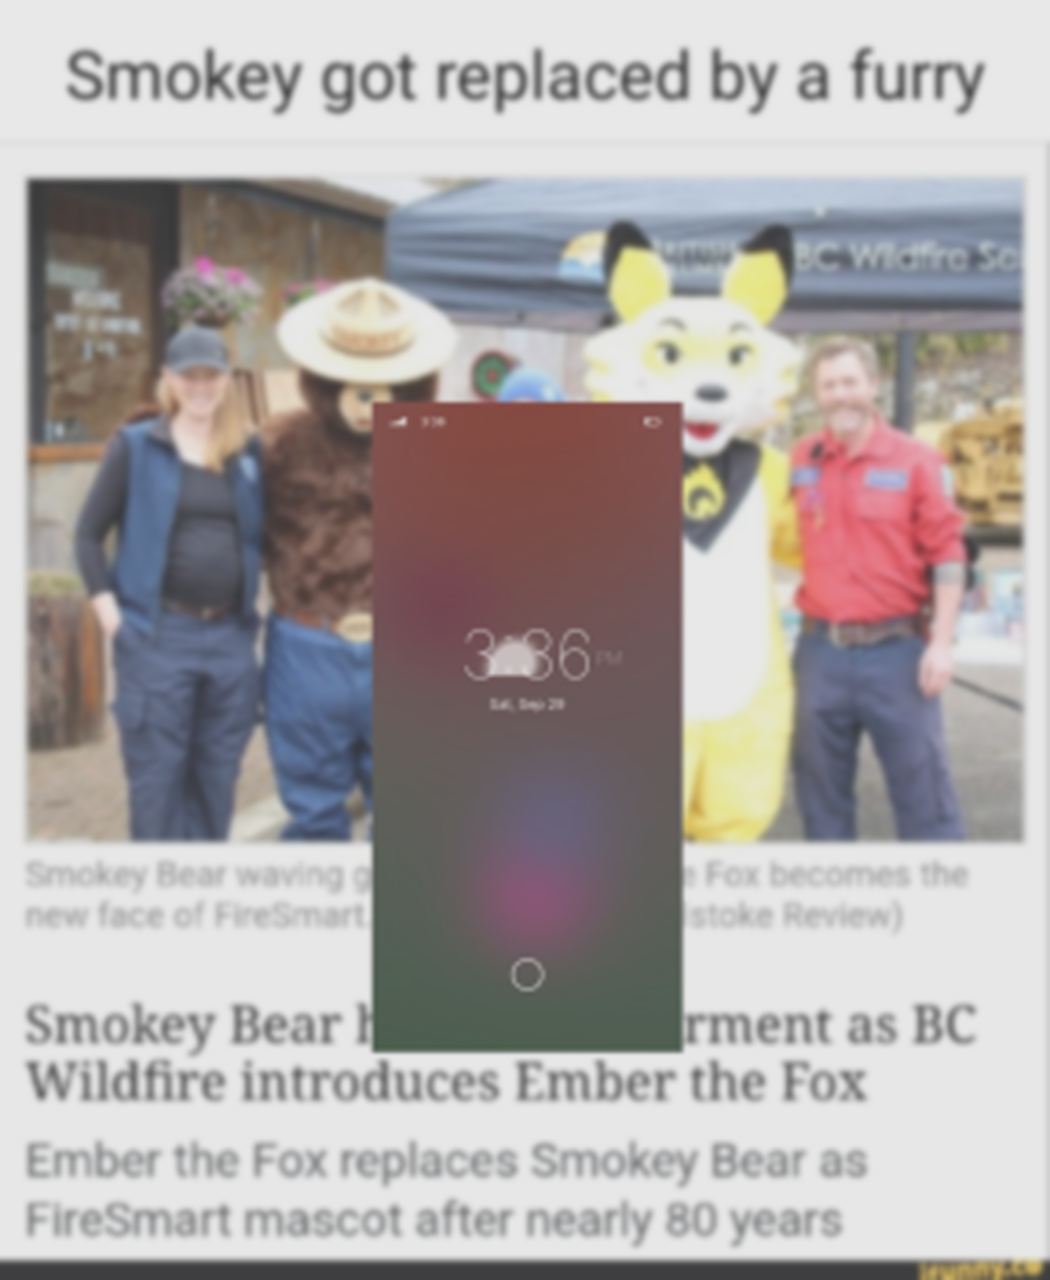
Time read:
**3:36**
